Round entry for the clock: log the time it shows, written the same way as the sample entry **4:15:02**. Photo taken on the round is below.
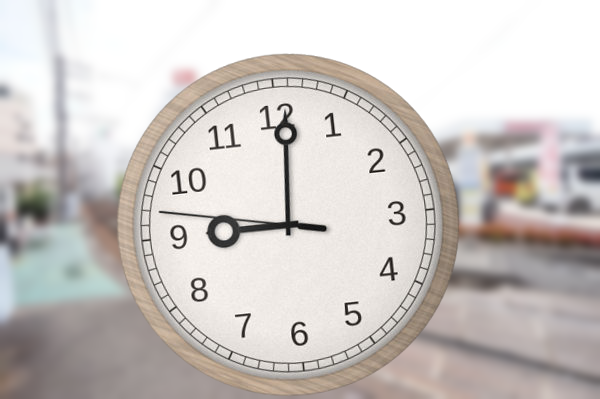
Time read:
**9:00:47**
